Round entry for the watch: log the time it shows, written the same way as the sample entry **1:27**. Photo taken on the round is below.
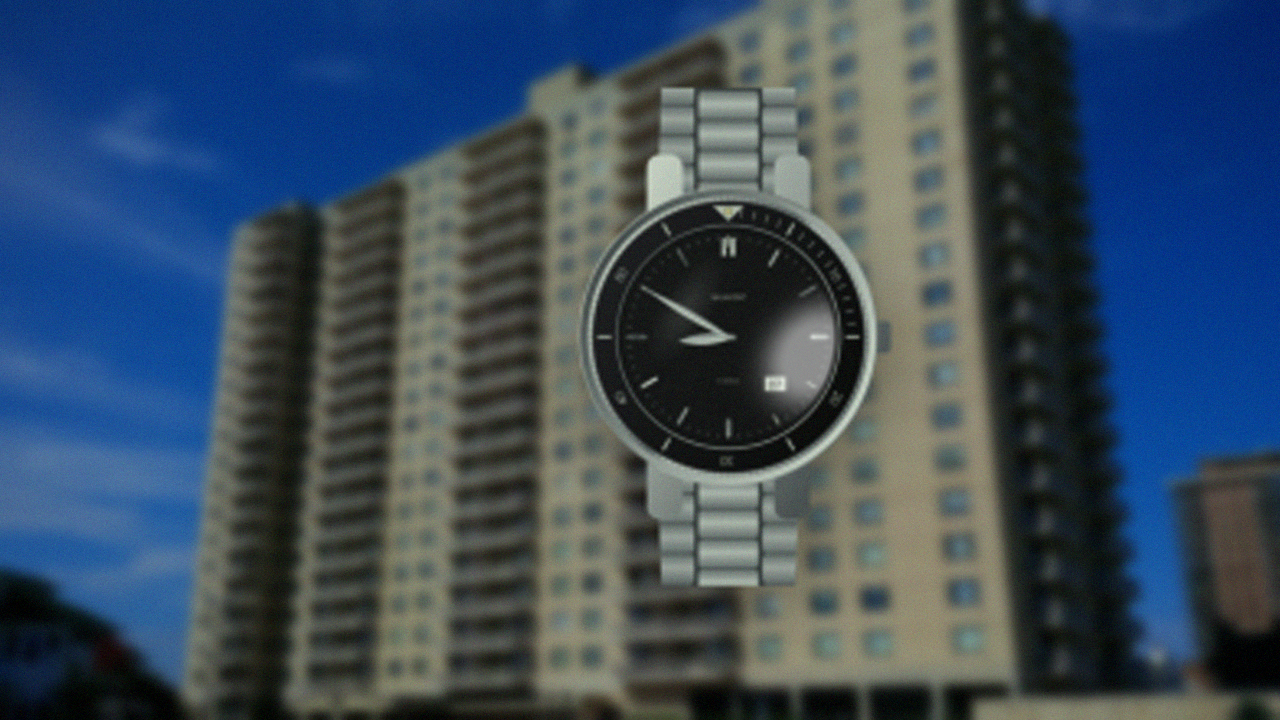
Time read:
**8:50**
